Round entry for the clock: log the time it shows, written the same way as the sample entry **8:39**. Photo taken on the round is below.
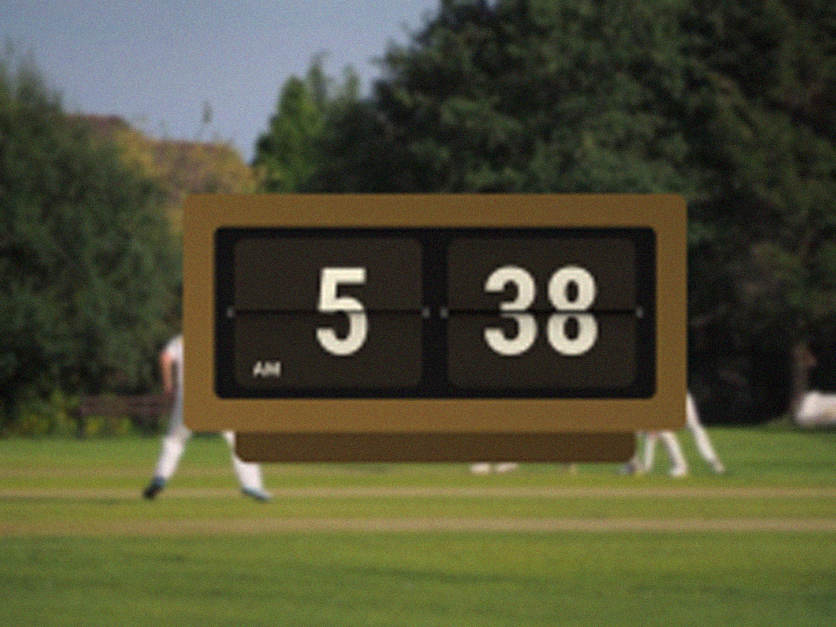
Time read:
**5:38**
